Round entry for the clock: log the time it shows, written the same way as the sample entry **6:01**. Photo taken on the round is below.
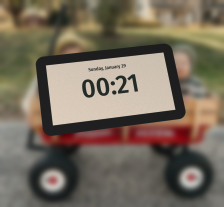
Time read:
**0:21**
